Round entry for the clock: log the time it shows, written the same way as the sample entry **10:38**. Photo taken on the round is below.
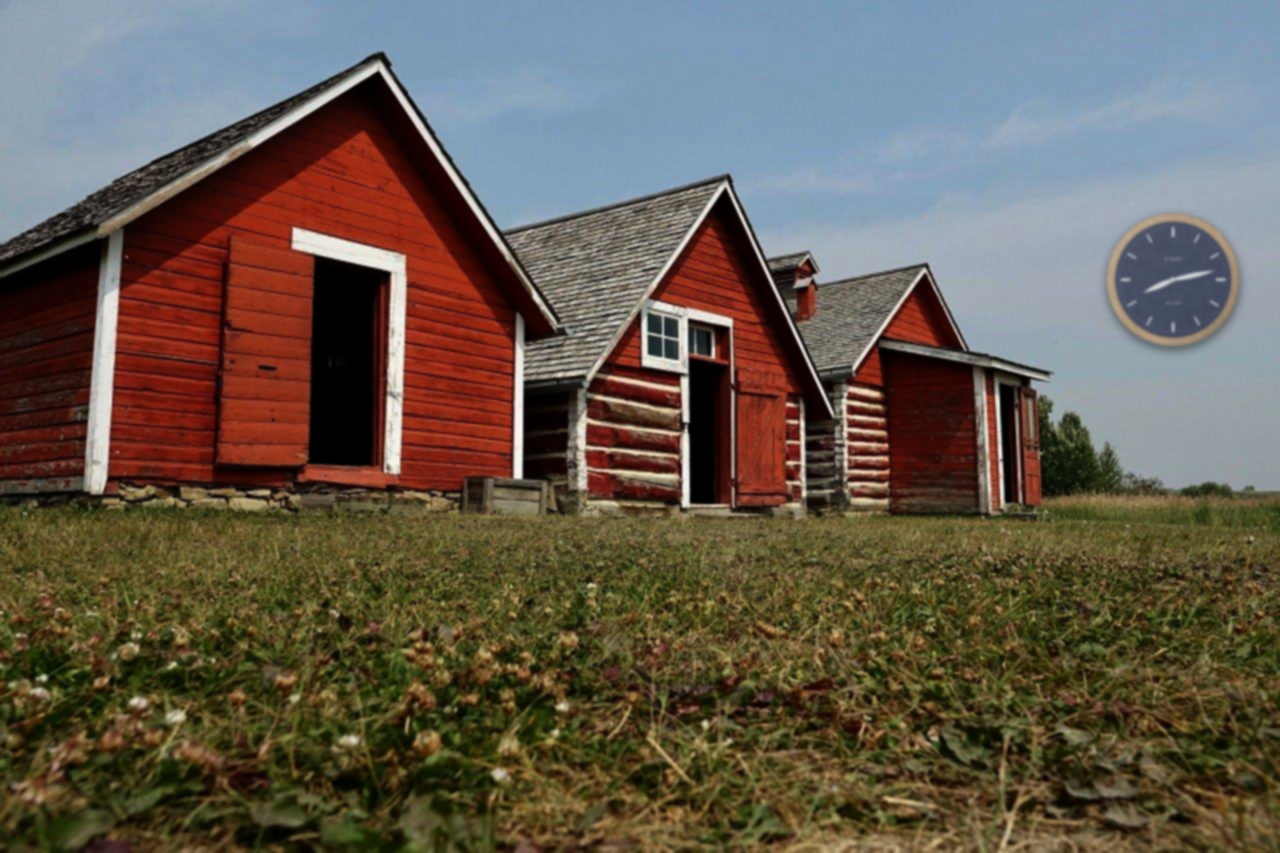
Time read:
**8:13**
